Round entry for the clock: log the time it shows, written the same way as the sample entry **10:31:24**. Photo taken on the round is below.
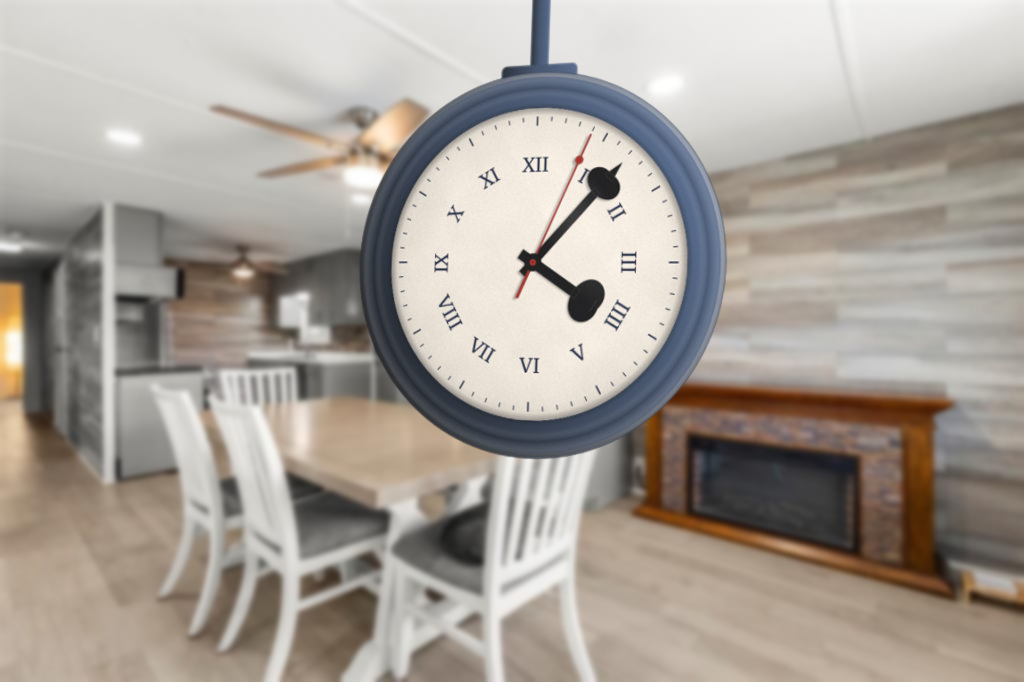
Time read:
**4:07:04**
